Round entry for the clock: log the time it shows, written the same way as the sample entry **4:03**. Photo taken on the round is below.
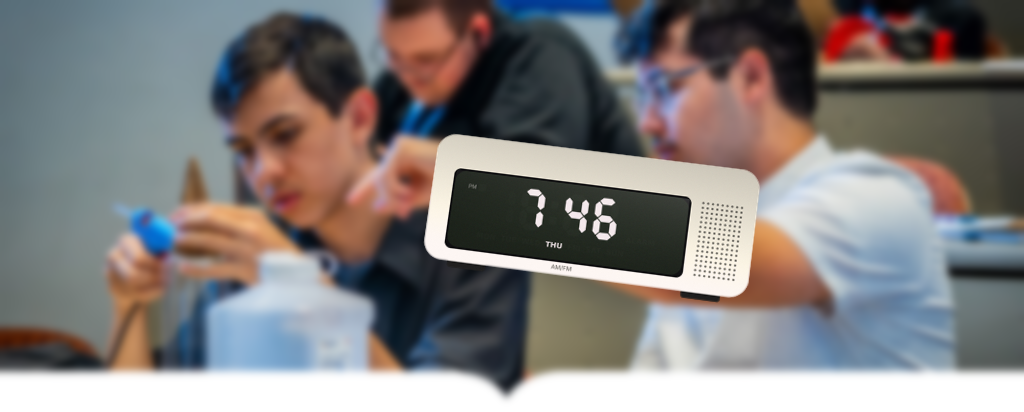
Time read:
**7:46**
